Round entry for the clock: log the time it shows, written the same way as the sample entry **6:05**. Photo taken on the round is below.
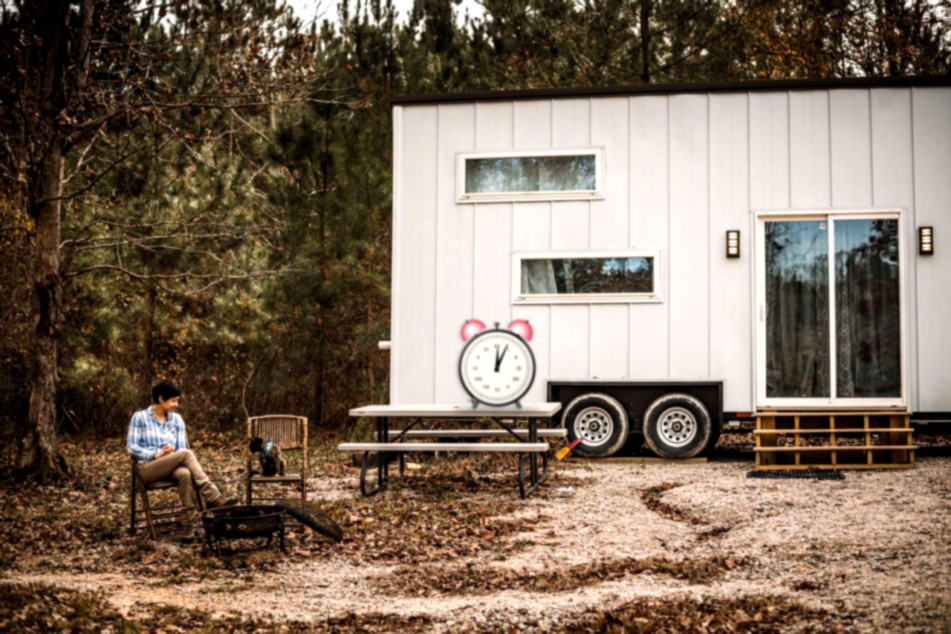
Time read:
**12:04**
